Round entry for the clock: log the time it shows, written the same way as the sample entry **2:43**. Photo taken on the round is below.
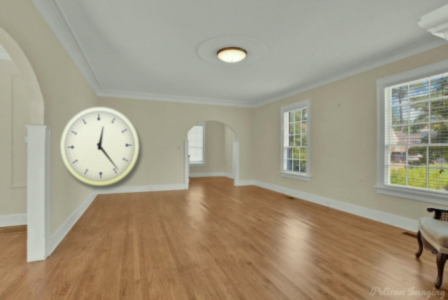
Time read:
**12:24**
